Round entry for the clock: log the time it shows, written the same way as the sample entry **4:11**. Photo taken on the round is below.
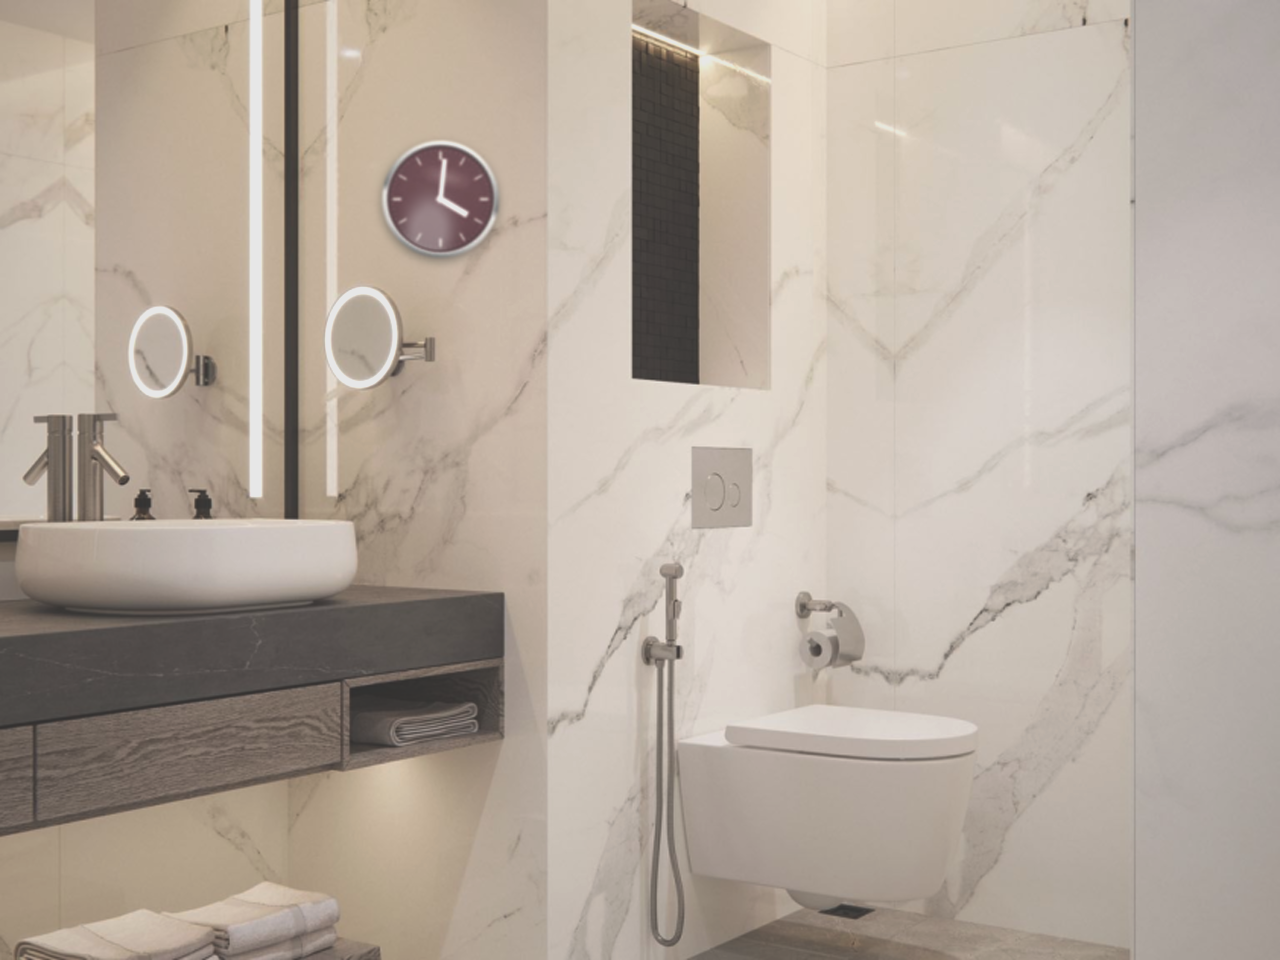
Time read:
**4:01**
